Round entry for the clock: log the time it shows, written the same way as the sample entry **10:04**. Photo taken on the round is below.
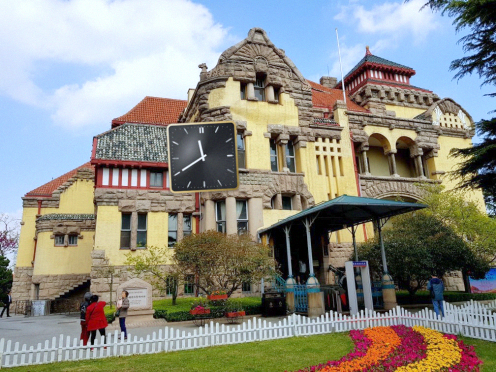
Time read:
**11:40**
